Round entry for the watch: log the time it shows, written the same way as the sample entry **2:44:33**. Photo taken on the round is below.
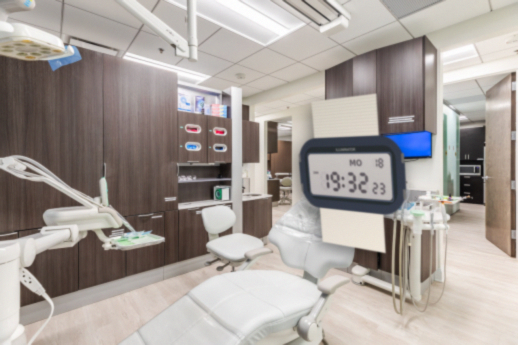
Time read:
**19:32:23**
